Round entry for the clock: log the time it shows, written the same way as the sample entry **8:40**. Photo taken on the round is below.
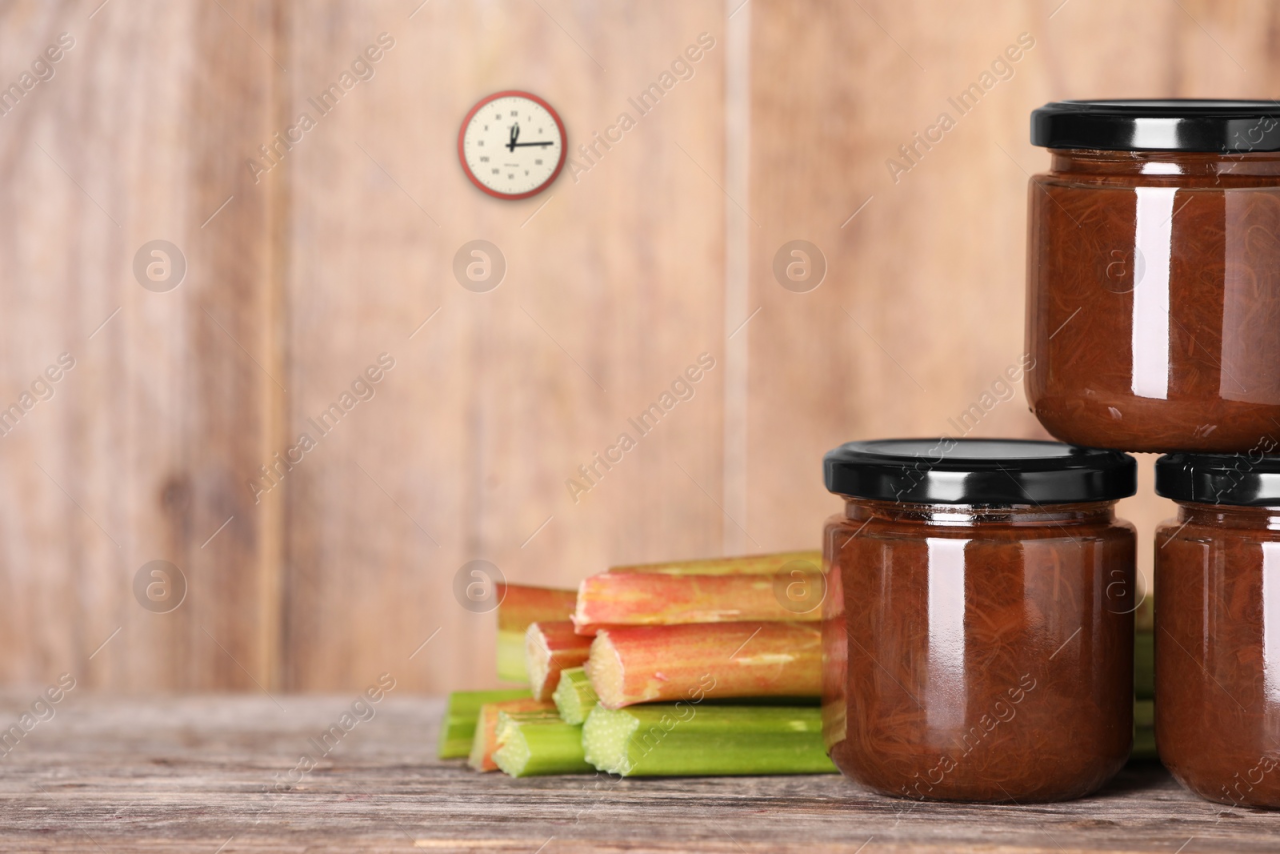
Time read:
**12:14**
